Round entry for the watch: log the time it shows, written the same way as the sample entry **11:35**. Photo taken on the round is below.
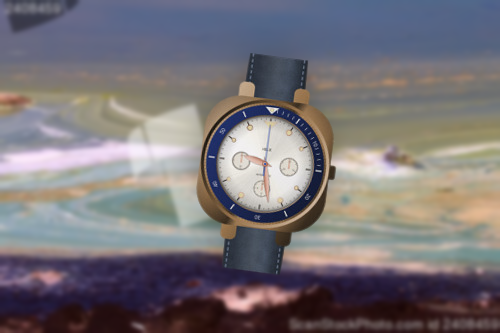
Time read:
**9:28**
